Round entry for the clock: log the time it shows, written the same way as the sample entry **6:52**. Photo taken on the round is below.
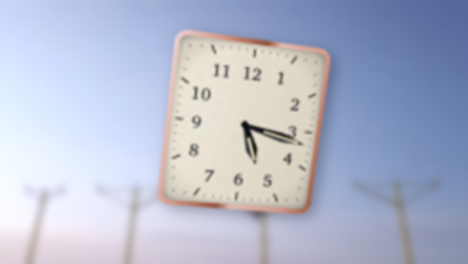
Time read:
**5:17**
